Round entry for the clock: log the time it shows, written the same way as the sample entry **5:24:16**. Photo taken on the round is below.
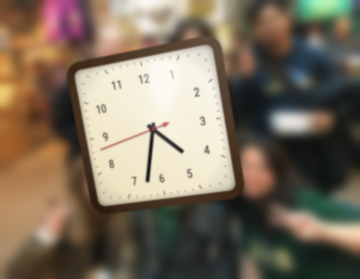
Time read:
**4:32:43**
